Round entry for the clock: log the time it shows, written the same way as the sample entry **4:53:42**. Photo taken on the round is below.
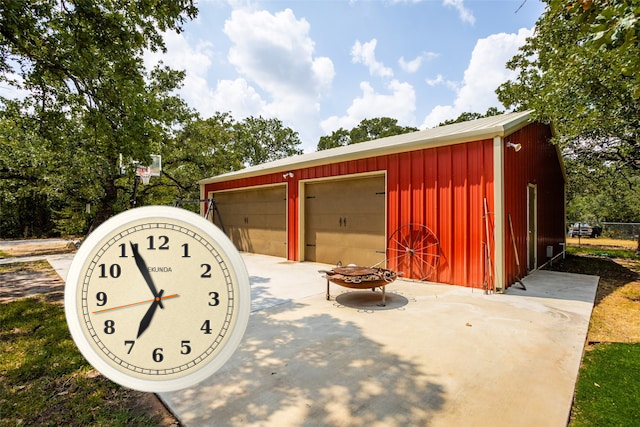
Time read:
**6:55:43**
